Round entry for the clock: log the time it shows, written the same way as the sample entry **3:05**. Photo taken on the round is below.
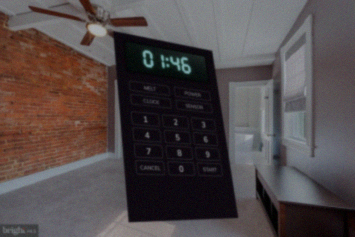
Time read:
**1:46**
